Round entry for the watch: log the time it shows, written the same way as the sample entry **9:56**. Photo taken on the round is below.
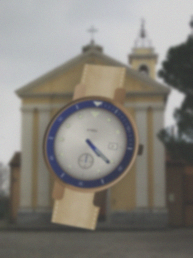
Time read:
**4:21**
